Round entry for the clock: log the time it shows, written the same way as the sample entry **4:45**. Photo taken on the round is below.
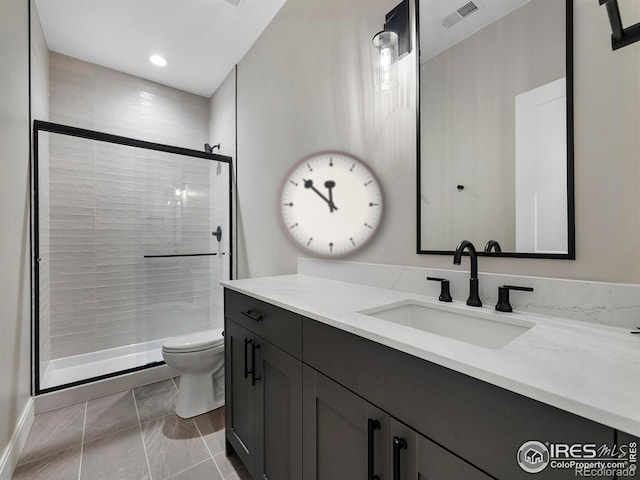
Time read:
**11:52**
